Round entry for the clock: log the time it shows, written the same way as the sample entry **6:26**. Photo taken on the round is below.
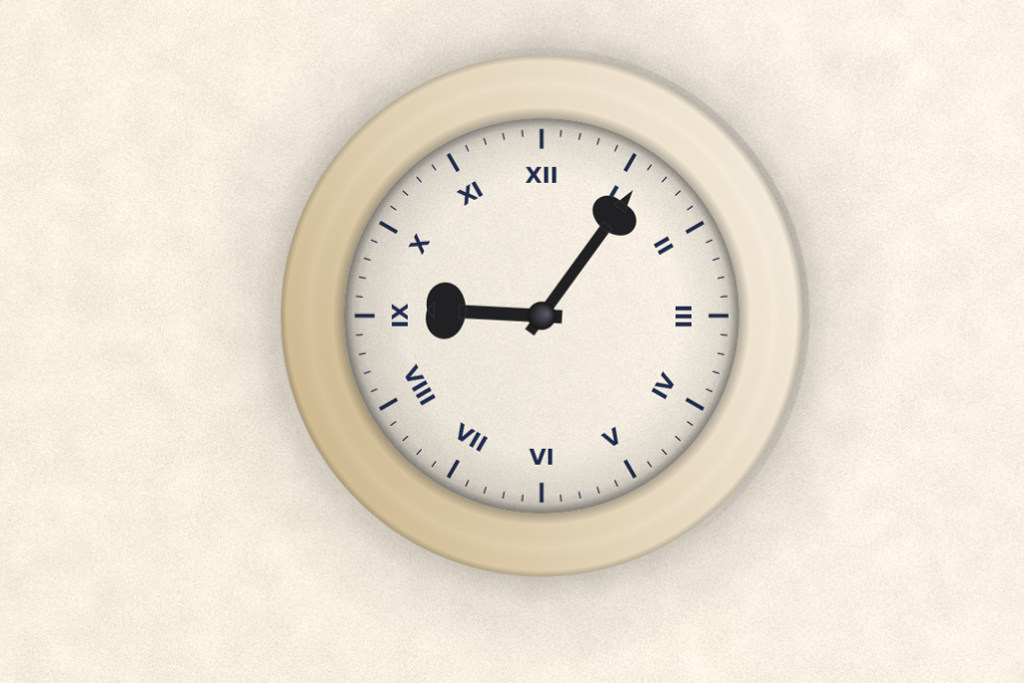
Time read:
**9:06**
